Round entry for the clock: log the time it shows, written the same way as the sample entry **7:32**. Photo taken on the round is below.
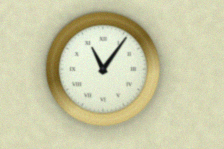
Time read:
**11:06**
